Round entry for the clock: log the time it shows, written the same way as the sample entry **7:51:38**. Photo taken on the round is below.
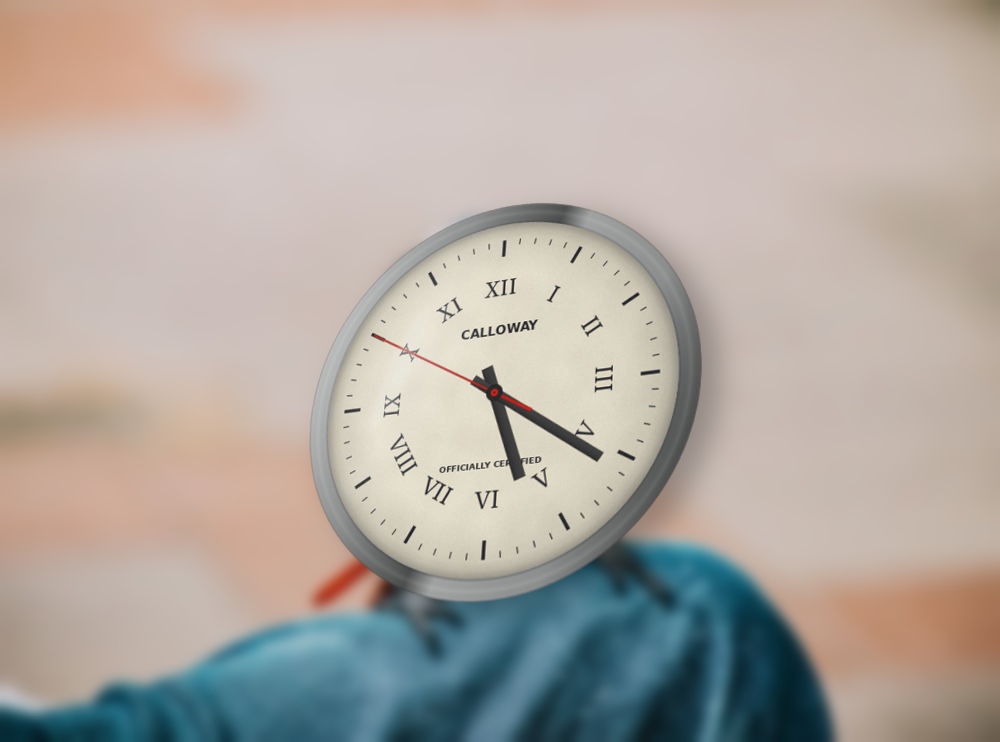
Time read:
**5:20:50**
